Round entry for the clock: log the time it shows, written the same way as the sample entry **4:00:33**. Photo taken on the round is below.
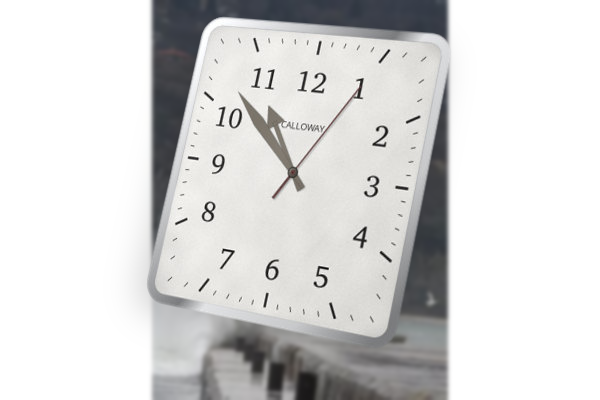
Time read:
**10:52:05**
